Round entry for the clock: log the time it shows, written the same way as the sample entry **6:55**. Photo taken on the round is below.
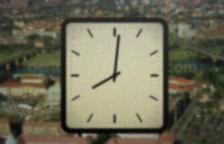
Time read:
**8:01**
